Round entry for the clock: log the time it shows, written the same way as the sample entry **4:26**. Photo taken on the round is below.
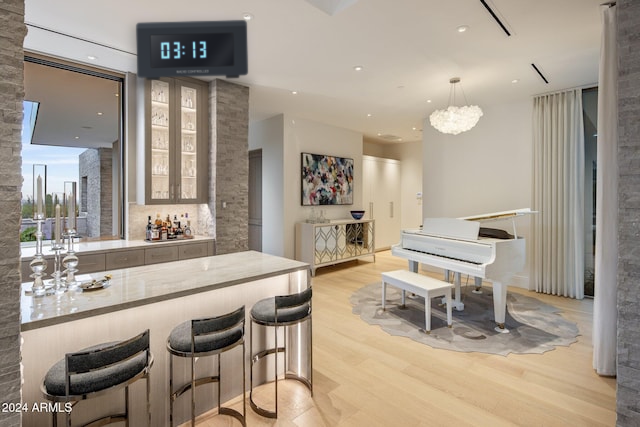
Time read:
**3:13**
